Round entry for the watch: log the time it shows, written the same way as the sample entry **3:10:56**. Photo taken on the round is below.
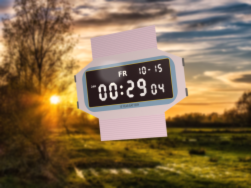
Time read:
**0:29:04**
